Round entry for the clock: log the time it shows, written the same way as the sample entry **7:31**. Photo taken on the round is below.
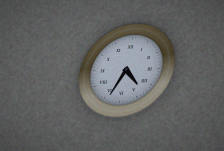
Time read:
**4:34**
